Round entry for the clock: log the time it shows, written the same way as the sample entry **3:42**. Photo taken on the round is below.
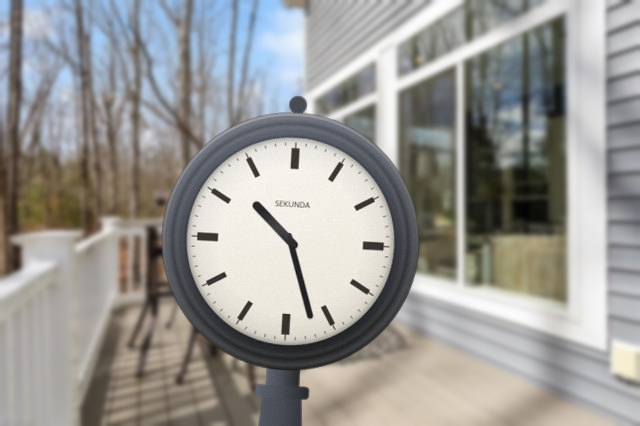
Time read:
**10:27**
